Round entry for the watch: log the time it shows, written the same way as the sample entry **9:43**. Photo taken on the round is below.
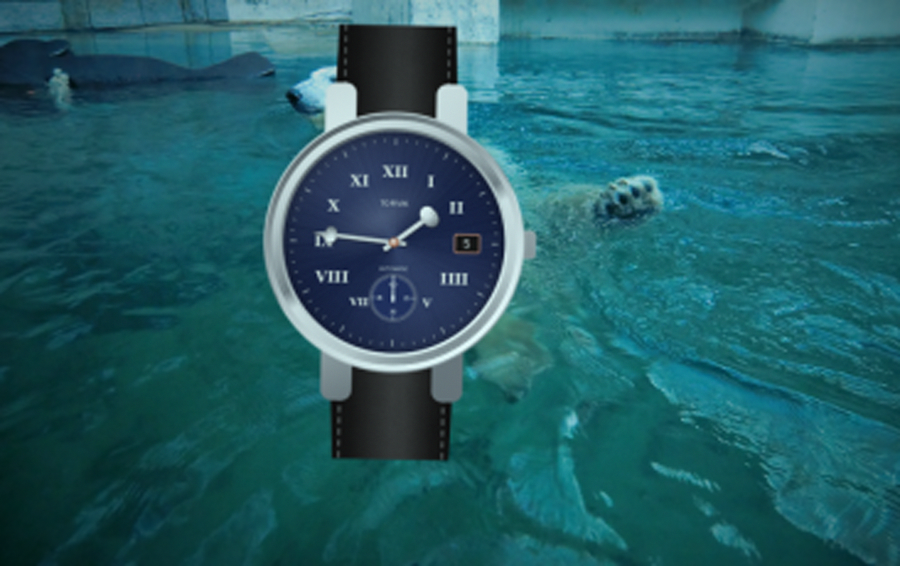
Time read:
**1:46**
